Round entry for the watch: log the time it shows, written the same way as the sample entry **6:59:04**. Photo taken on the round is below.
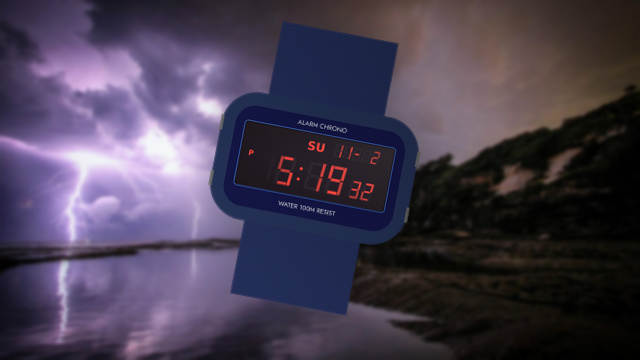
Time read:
**5:19:32**
